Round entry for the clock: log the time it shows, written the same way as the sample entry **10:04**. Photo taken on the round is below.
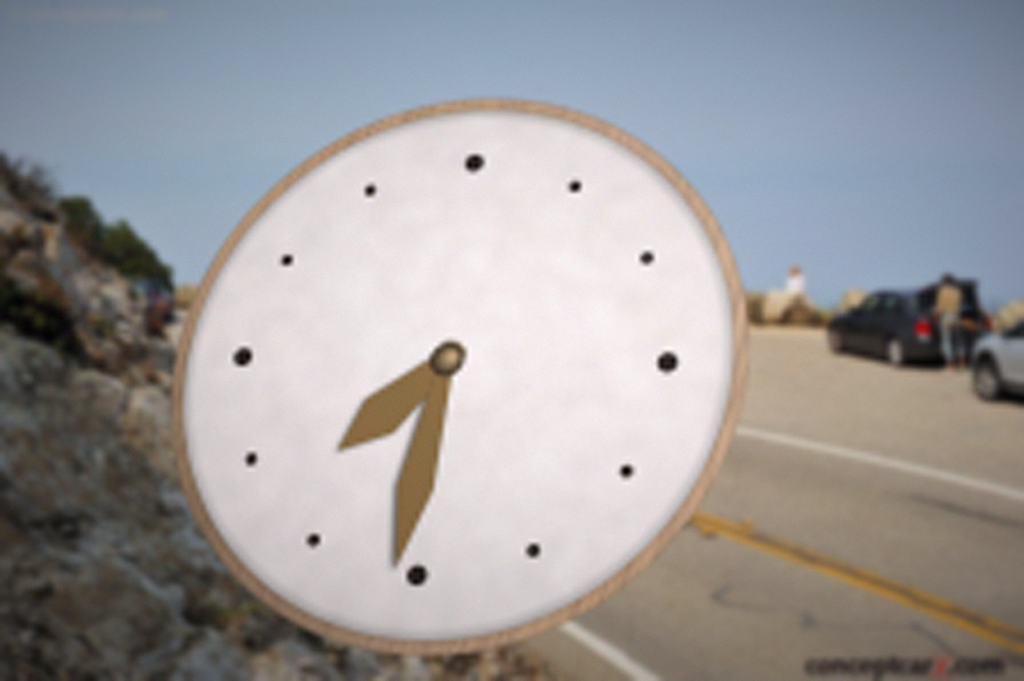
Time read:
**7:31**
